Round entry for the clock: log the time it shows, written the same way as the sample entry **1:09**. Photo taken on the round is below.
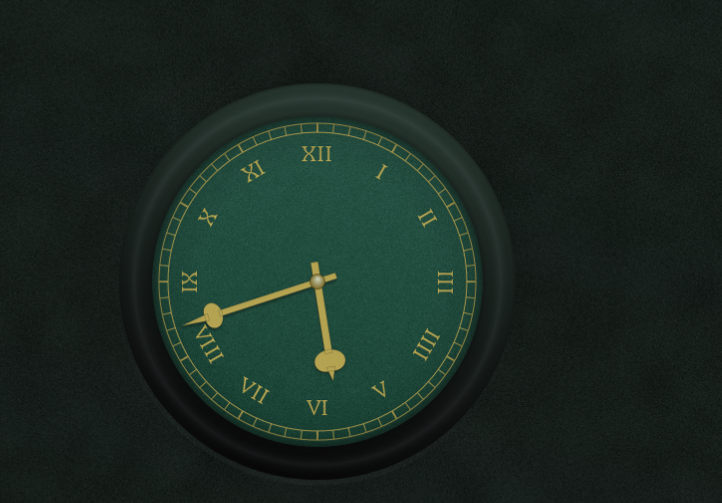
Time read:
**5:42**
